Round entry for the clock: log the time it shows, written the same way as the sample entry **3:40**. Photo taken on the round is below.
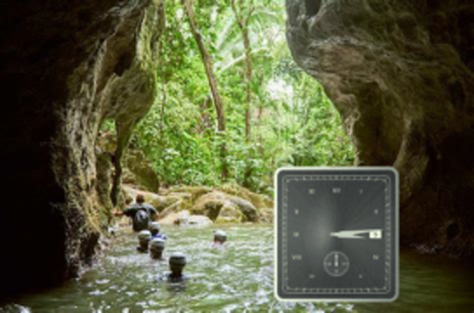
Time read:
**3:14**
